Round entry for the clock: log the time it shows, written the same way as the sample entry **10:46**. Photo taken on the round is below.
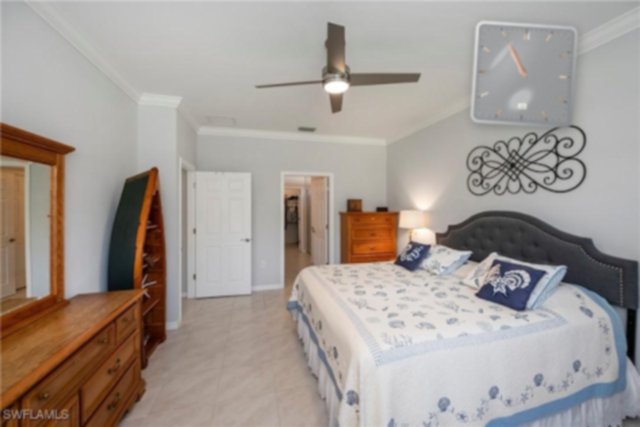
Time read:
**10:55**
